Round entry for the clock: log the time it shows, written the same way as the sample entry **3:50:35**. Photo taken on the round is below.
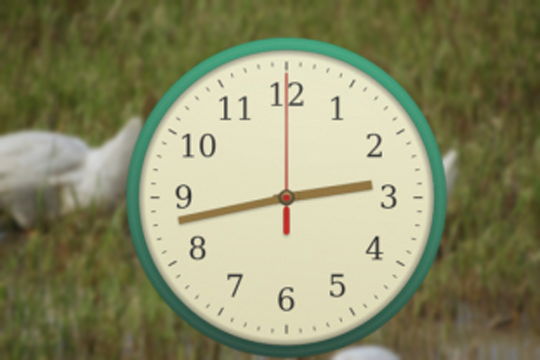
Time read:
**2:43:00**
